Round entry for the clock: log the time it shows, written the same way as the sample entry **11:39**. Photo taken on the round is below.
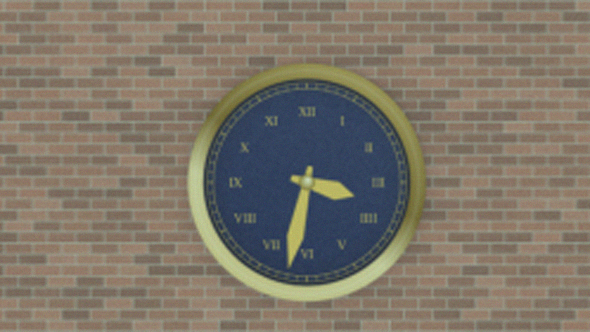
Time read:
**3:32**
